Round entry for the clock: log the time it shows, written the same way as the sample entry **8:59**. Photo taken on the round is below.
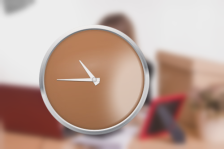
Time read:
**10:45**
